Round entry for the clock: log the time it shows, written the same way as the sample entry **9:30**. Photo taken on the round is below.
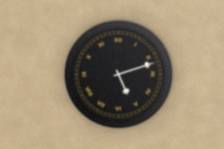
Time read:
**5:12**
